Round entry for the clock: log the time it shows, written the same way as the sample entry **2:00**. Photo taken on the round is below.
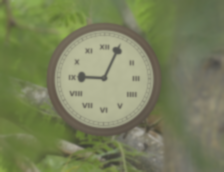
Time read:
**9:04**
